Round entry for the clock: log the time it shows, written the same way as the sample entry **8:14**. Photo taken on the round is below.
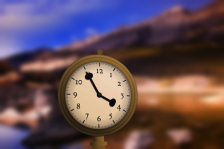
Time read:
**3:55**
